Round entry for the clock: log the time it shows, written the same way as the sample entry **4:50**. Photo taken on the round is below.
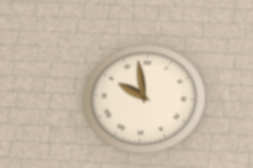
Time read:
**9:58**
